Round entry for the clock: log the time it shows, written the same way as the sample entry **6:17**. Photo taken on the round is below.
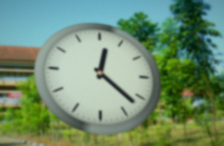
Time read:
**12:22**
